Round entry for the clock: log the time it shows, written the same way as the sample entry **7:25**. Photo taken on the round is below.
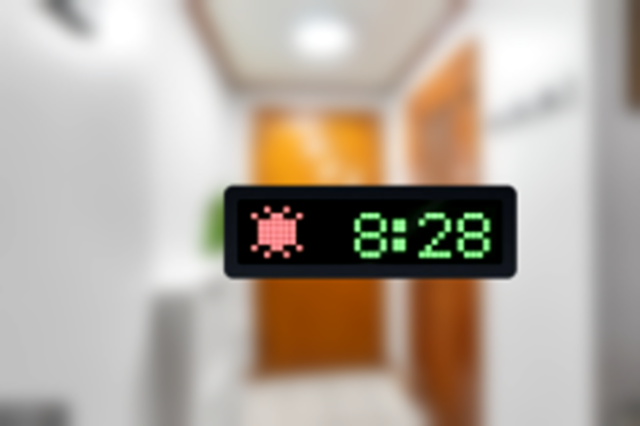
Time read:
**8:28**
